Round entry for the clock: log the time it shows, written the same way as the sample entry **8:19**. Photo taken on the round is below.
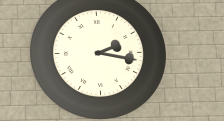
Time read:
**2:17**
